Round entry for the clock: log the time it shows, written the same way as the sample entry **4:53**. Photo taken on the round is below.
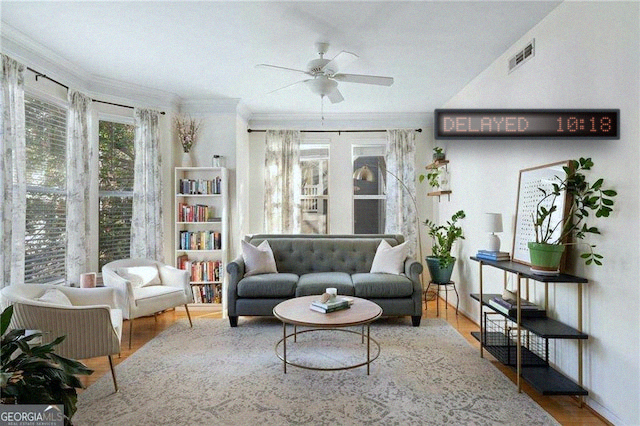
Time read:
**10:18**
